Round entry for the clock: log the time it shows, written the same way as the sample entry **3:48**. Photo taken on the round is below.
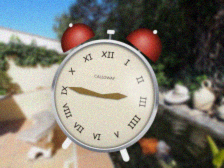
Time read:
**2:46**
